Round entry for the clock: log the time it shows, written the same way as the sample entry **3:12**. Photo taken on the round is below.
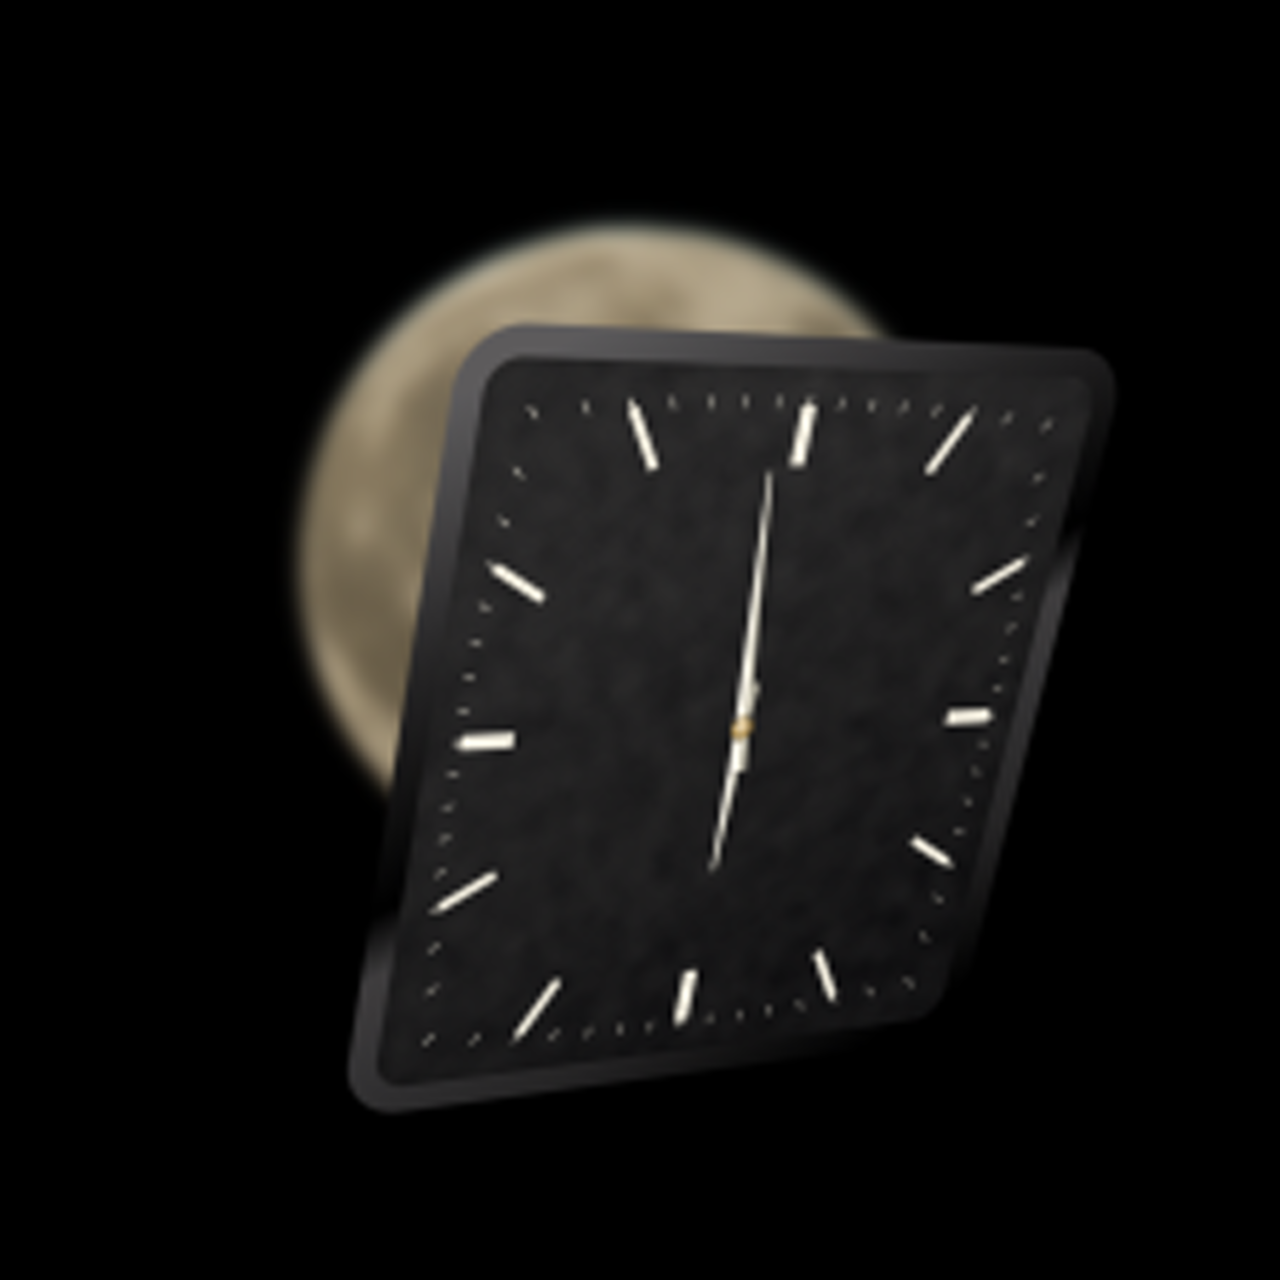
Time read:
**5:59**
